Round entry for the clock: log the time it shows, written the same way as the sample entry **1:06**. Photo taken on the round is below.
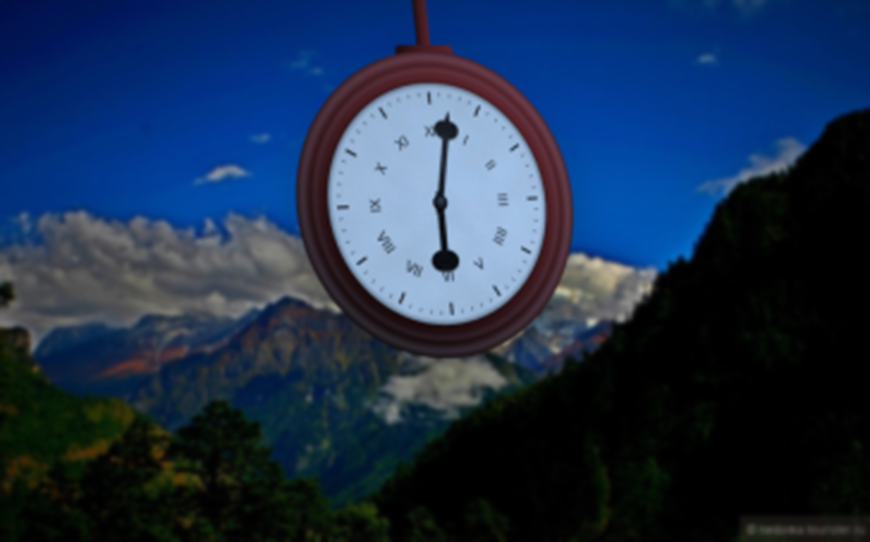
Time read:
**6:02**
